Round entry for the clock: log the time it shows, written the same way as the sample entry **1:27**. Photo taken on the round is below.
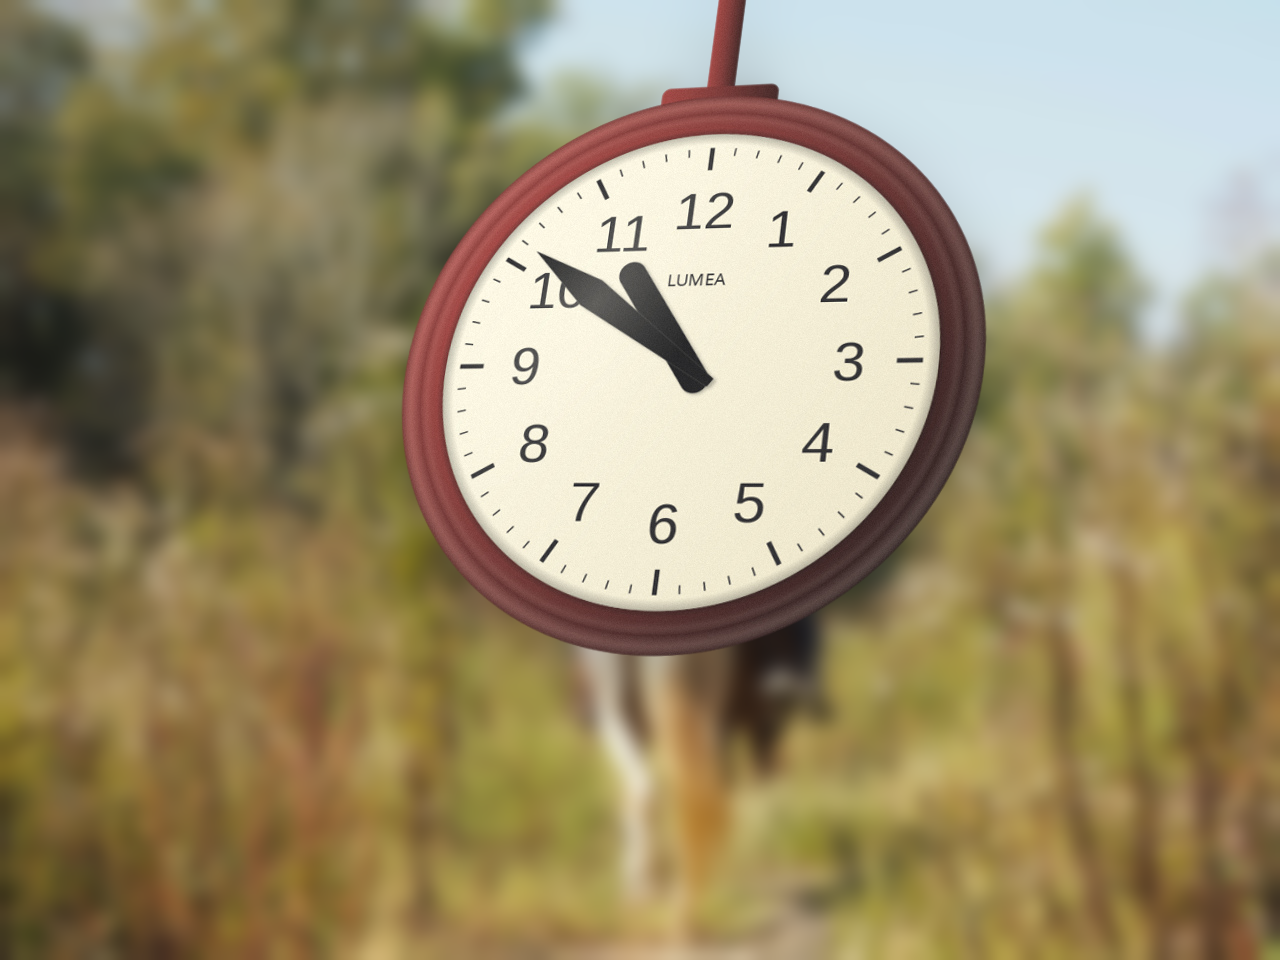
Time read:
**10:51**
